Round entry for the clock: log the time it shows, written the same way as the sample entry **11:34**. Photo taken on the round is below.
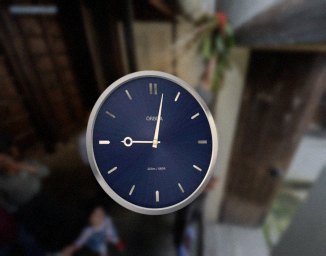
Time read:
**9:02**
